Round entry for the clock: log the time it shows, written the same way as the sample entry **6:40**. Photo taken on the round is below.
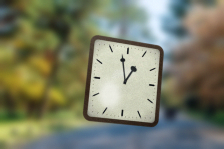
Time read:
**12:58**
